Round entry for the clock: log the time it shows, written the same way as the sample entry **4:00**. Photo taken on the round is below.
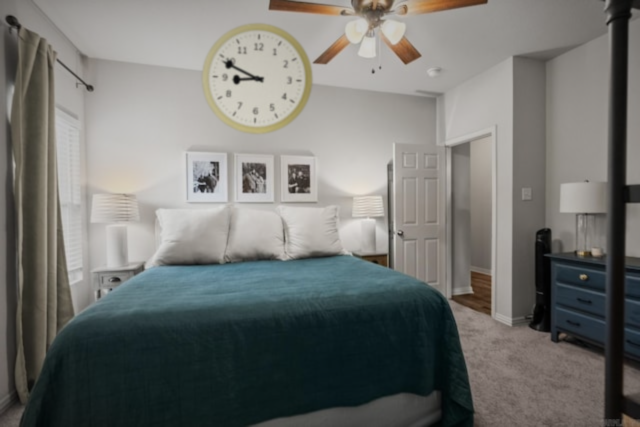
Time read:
**8:49**
